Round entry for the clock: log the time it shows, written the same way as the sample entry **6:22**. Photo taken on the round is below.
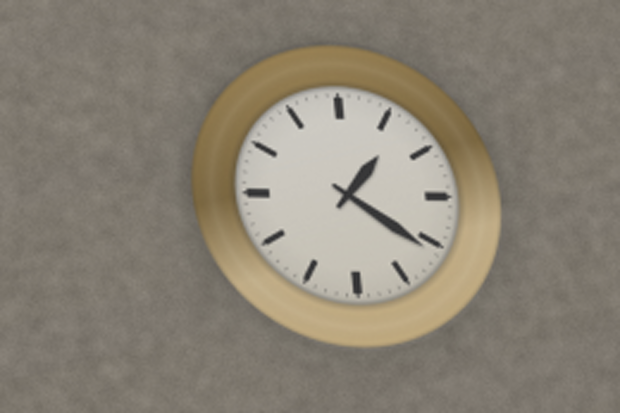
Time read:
**1:21**
